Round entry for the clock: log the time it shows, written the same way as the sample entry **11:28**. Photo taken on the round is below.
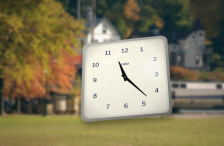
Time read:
**11:23**
